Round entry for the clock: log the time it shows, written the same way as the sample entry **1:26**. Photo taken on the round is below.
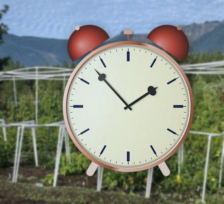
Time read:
**1:53**
